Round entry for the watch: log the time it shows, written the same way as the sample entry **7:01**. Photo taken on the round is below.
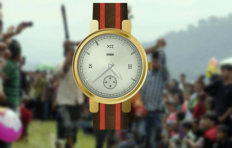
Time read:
**4:38**
